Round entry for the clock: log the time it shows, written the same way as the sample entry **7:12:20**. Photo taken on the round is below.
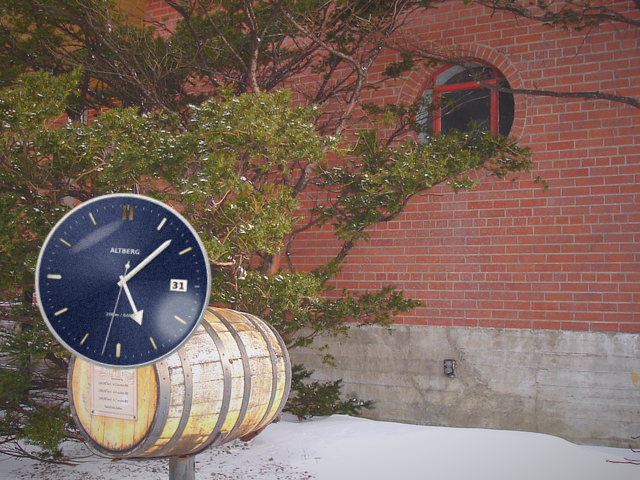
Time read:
**5:07:32**
